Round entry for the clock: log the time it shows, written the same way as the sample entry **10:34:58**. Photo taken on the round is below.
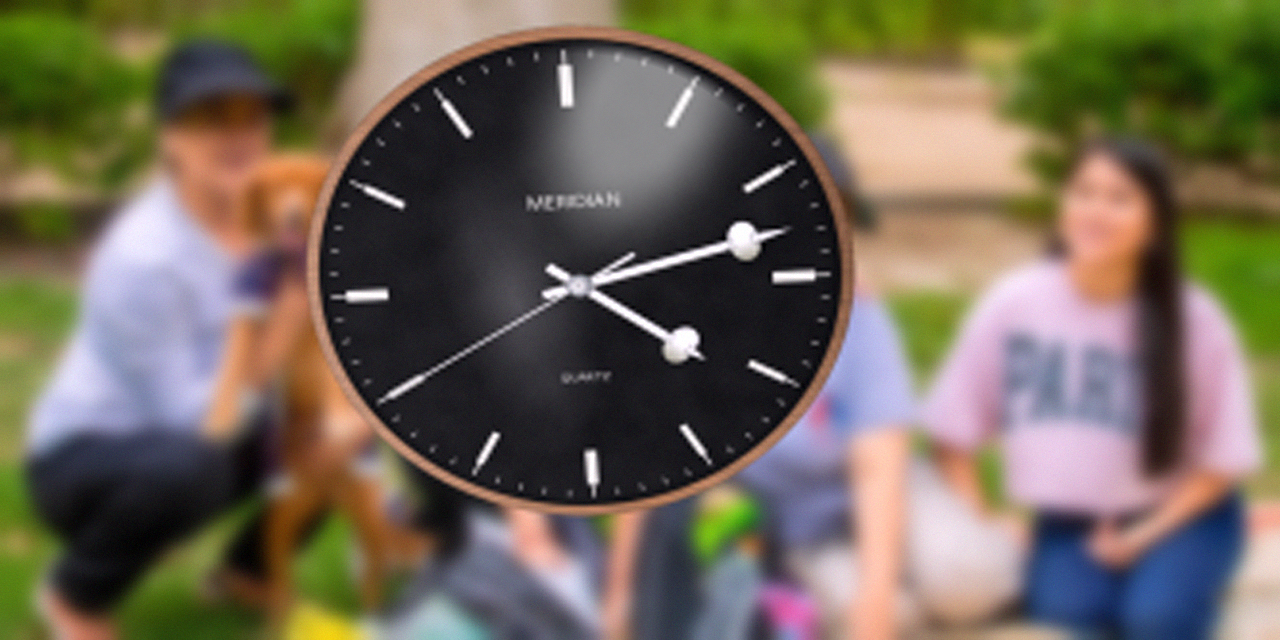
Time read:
**4:12:40**
